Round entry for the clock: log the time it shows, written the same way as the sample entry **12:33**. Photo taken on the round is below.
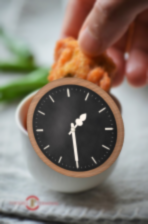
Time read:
**1:30**
